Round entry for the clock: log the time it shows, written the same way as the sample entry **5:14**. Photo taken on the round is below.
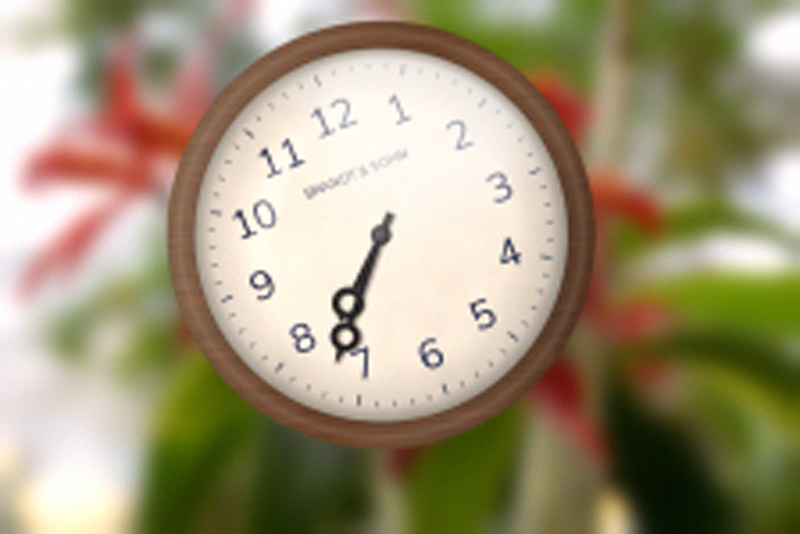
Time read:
**7:37**
